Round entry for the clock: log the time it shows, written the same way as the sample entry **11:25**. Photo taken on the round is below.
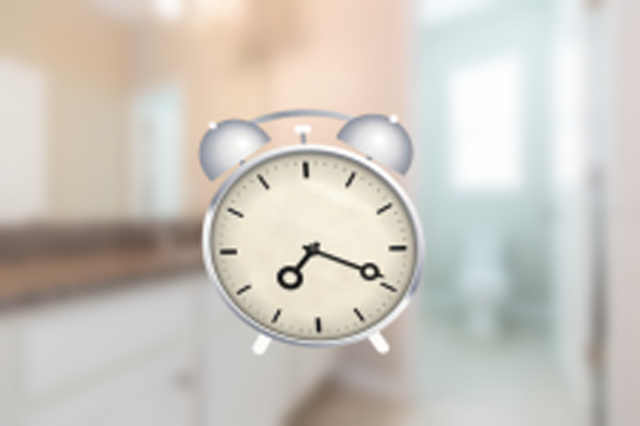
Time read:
**7:19**
